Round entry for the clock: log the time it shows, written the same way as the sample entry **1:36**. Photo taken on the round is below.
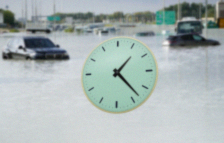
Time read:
**1:23**
